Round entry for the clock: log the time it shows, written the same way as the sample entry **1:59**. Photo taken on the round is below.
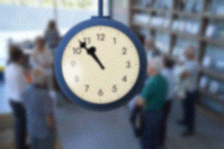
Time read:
**10:53**
